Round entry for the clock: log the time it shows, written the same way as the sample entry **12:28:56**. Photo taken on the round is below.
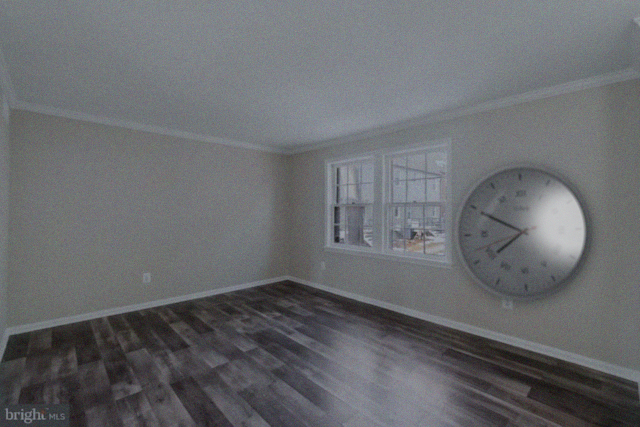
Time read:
**7:49:42**
